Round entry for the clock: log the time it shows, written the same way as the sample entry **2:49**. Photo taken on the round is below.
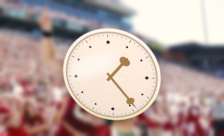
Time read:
**1:24**
